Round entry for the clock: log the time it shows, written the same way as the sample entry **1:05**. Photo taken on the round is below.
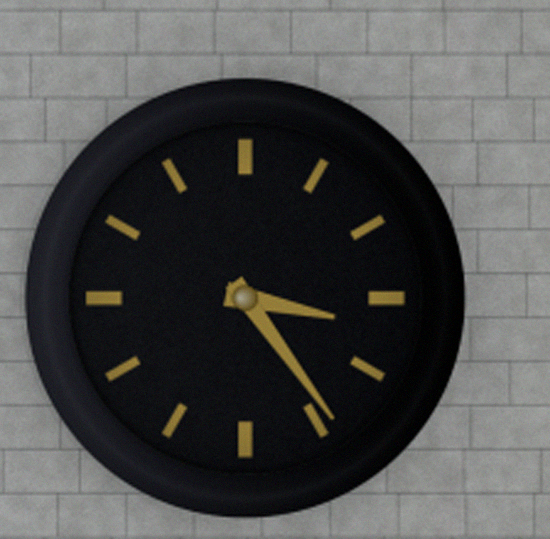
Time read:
**3:24**
